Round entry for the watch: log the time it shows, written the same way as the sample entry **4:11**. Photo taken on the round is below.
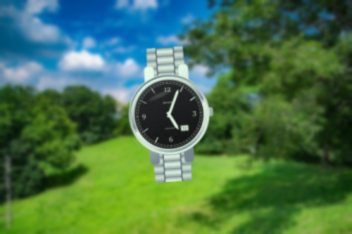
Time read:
**5:04**
